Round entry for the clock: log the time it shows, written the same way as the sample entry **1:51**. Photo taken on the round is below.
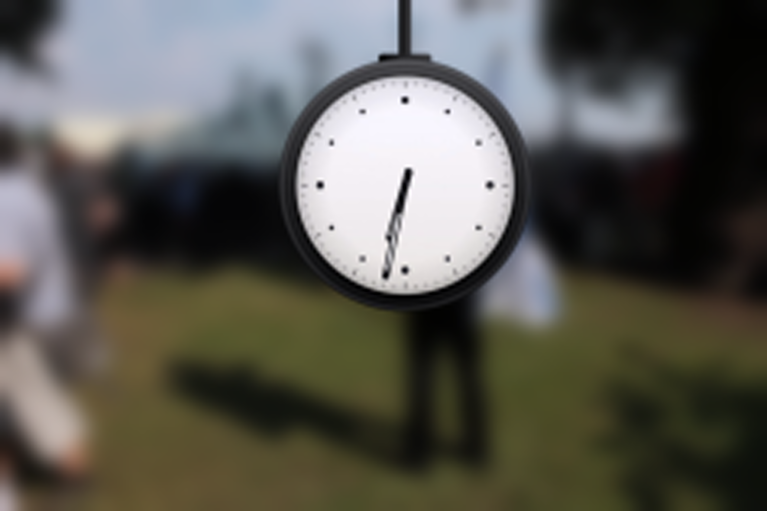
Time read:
**6:32**
